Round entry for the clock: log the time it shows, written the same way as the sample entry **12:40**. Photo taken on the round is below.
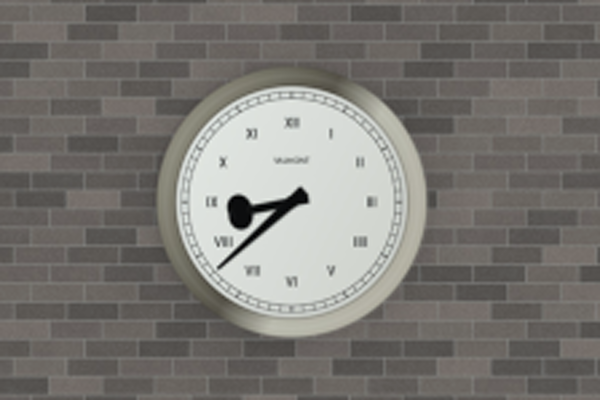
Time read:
**8:38**
